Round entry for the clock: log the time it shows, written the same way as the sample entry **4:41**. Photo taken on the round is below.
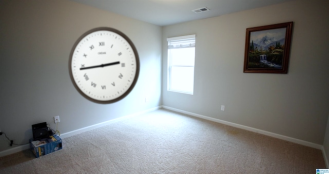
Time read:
**2:44**
